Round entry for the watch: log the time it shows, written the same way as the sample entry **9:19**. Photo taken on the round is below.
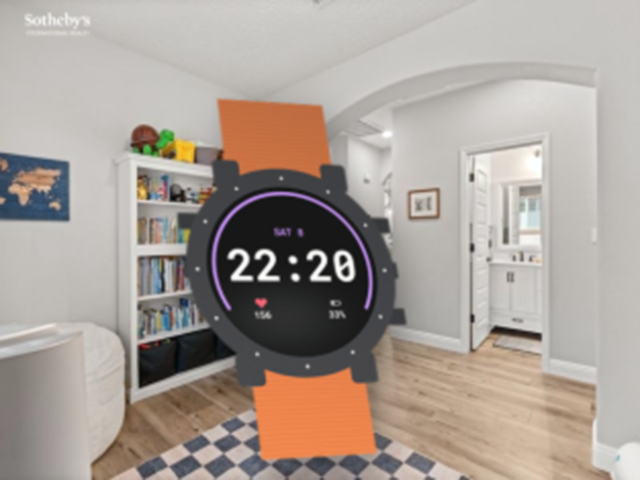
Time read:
**22:20**
